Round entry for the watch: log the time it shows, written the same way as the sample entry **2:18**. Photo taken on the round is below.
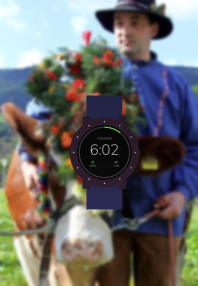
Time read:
**6:02**
